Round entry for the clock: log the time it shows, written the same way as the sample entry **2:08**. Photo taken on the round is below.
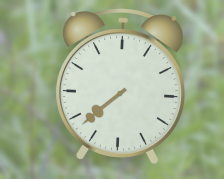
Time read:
**7:38**
